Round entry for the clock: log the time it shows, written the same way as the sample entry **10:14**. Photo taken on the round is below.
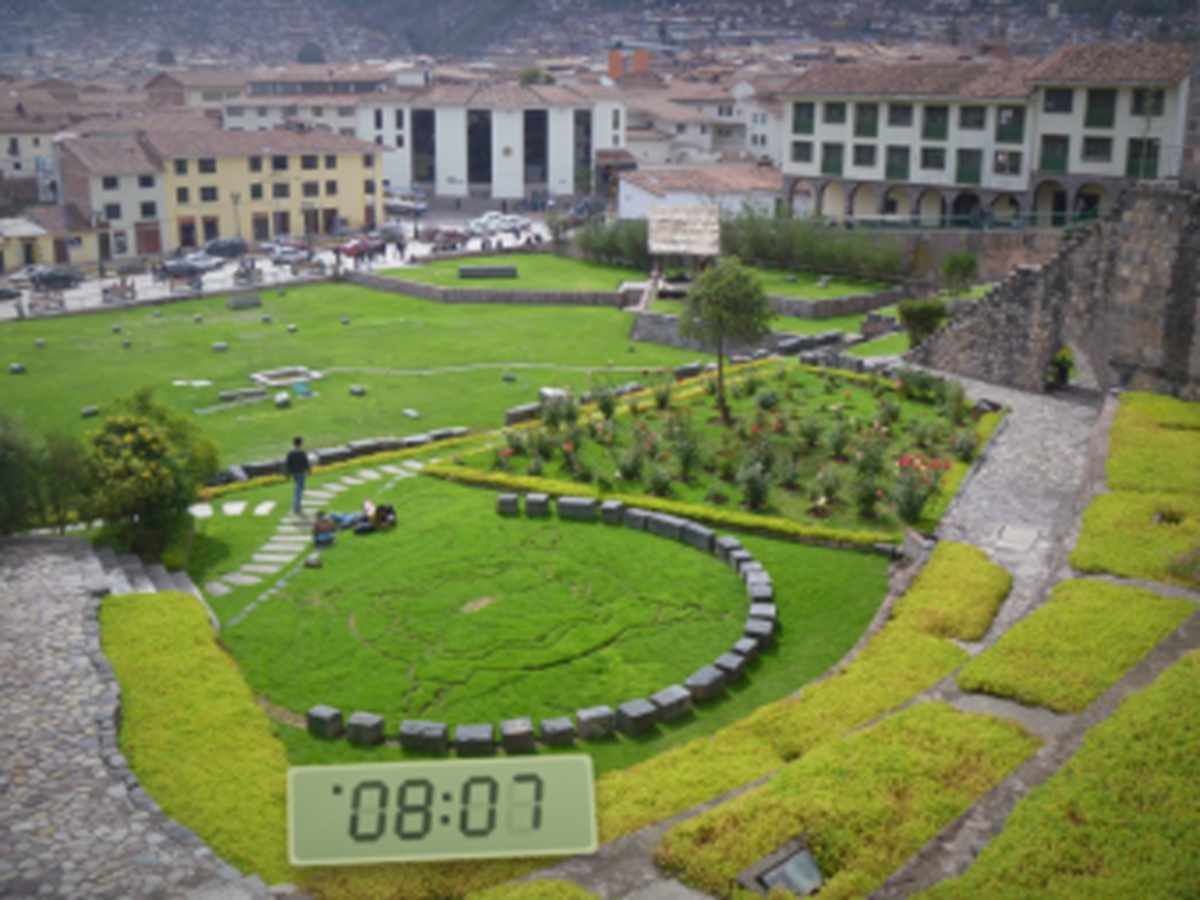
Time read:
**8:07**
